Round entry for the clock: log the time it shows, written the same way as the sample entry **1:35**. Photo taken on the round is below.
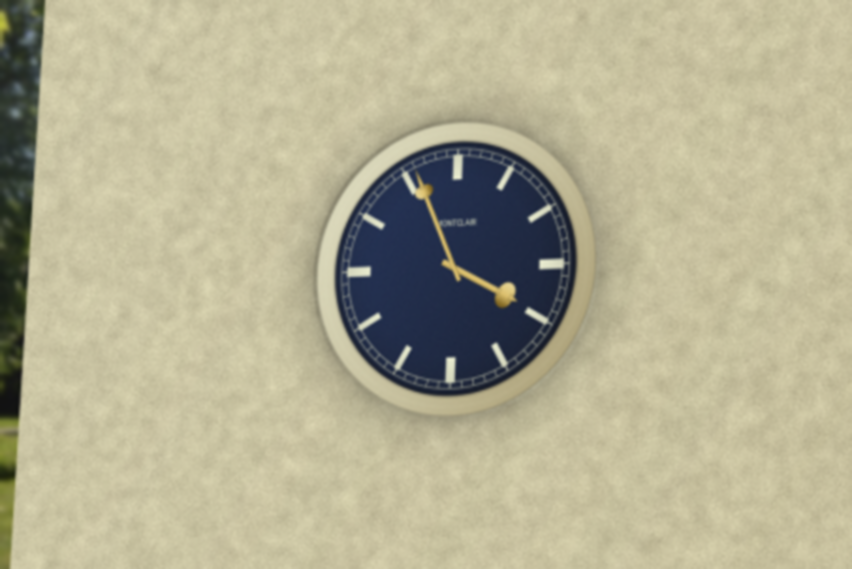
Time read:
**3:56**
